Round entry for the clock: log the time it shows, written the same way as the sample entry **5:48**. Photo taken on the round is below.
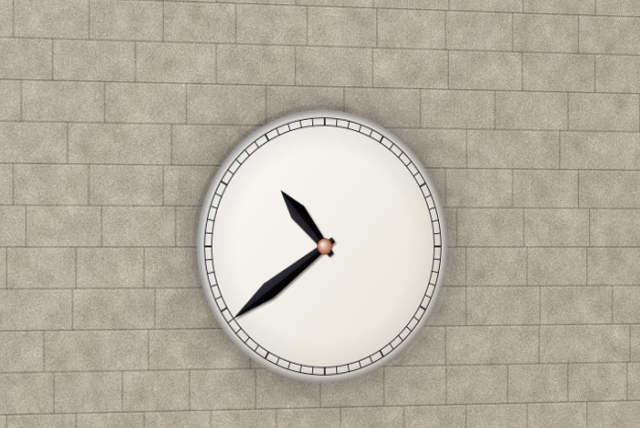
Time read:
**10:39**
